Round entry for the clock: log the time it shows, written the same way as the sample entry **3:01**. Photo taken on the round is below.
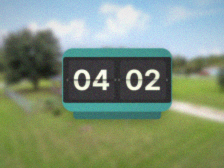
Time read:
**4:02**
